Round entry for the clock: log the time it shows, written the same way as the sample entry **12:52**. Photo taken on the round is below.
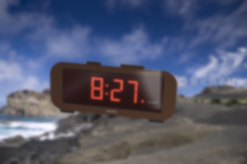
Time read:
**8:27**
